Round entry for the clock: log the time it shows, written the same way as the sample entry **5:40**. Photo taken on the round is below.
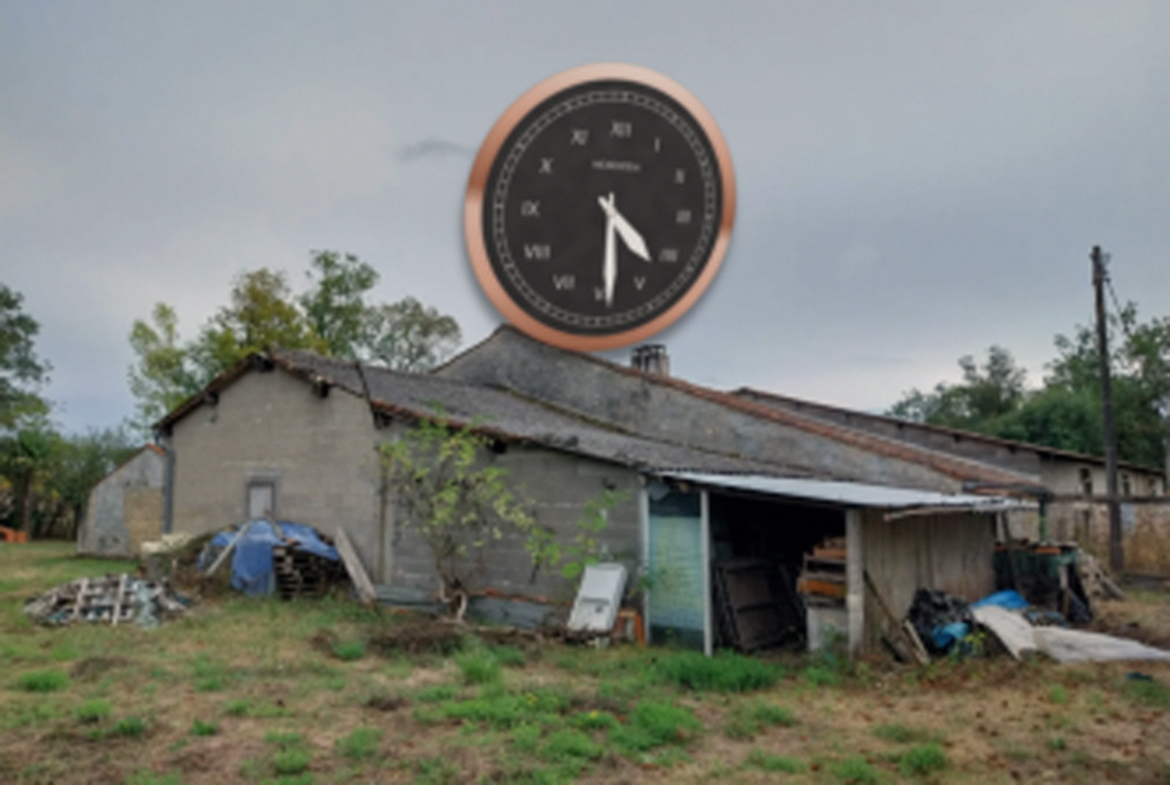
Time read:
**4:29**
